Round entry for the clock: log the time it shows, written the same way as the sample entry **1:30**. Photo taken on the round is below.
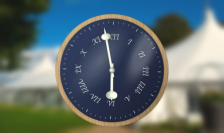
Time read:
**5:58**
